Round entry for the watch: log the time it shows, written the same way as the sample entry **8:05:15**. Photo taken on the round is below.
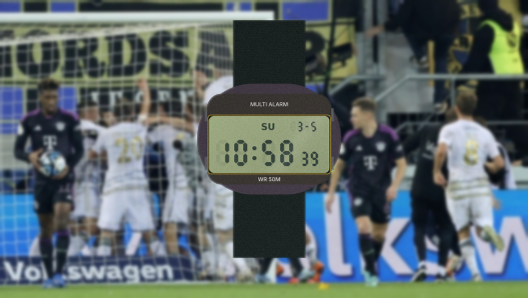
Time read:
**10:58:39**
